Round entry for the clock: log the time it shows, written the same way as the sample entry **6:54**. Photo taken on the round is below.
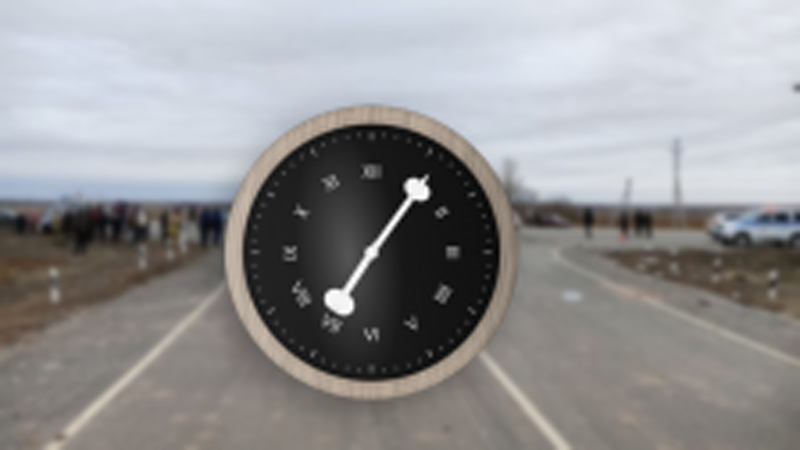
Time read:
**7:06**
